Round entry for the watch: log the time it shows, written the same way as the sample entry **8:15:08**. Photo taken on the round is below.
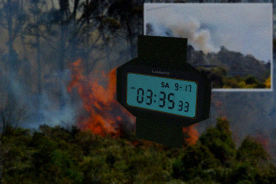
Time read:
**3:35:33**
